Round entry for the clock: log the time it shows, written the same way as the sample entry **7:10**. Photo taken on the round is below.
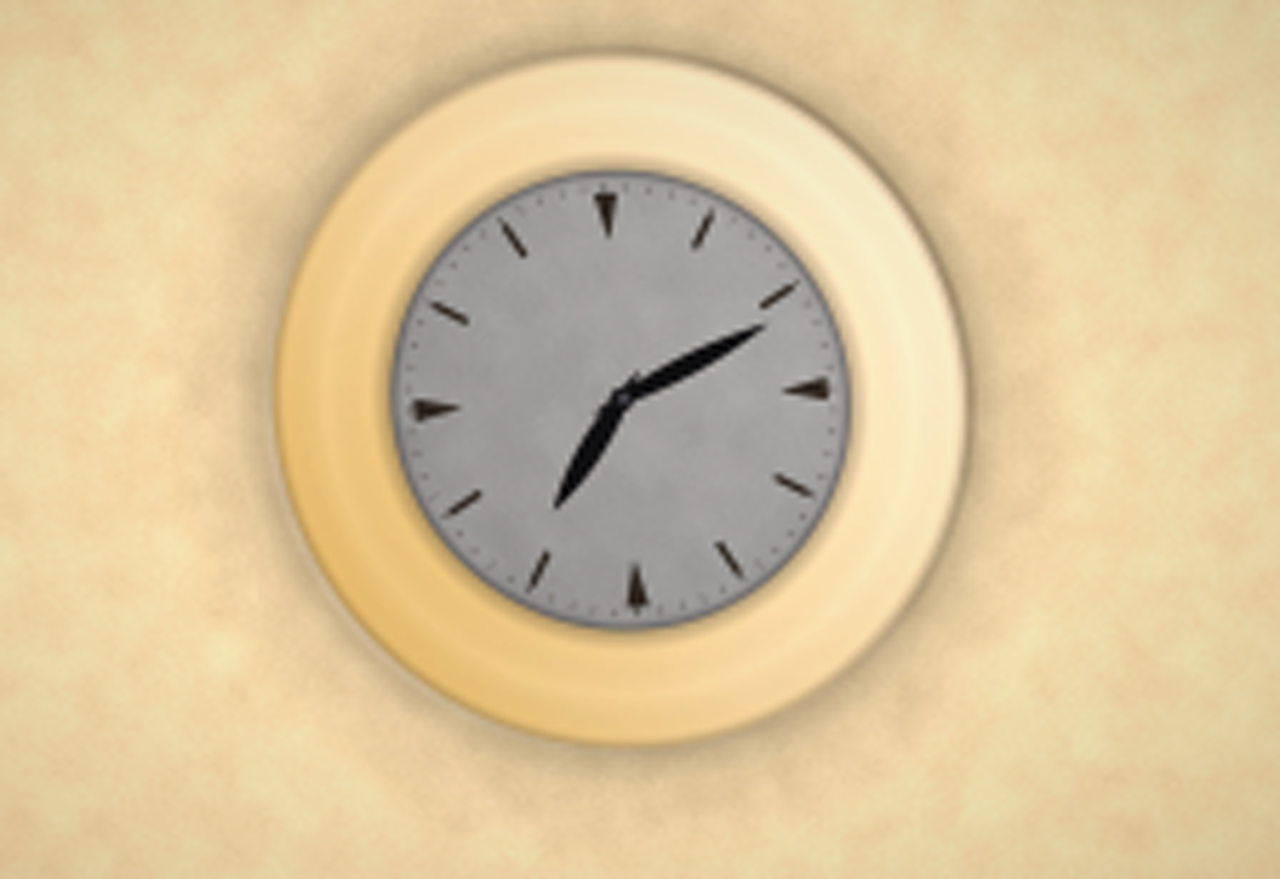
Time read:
**7:11**
